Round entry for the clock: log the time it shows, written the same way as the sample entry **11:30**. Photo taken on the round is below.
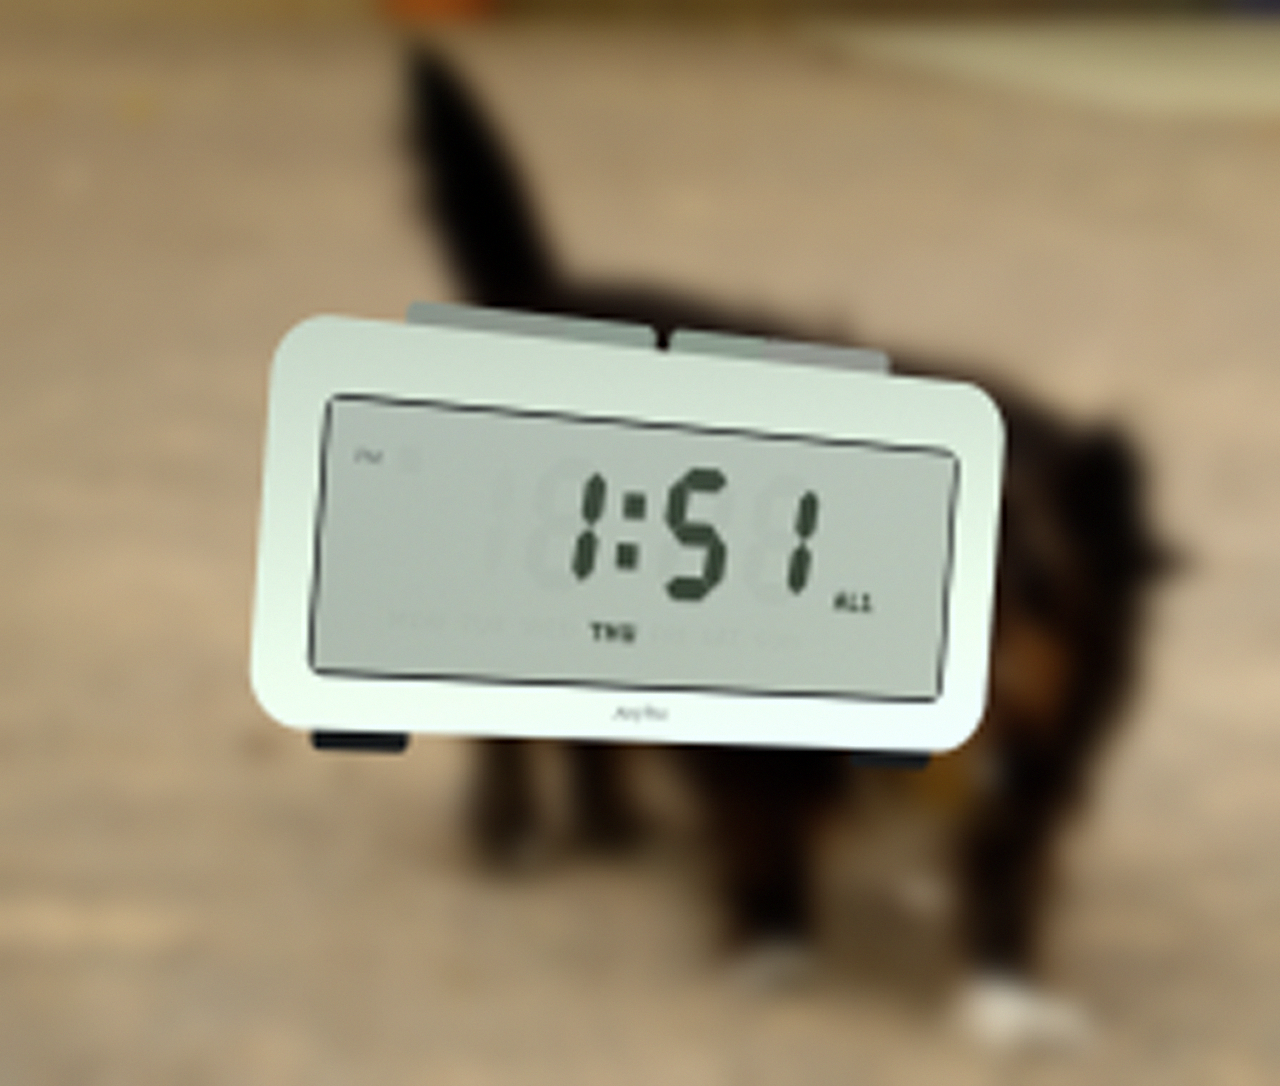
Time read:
**1:51**
